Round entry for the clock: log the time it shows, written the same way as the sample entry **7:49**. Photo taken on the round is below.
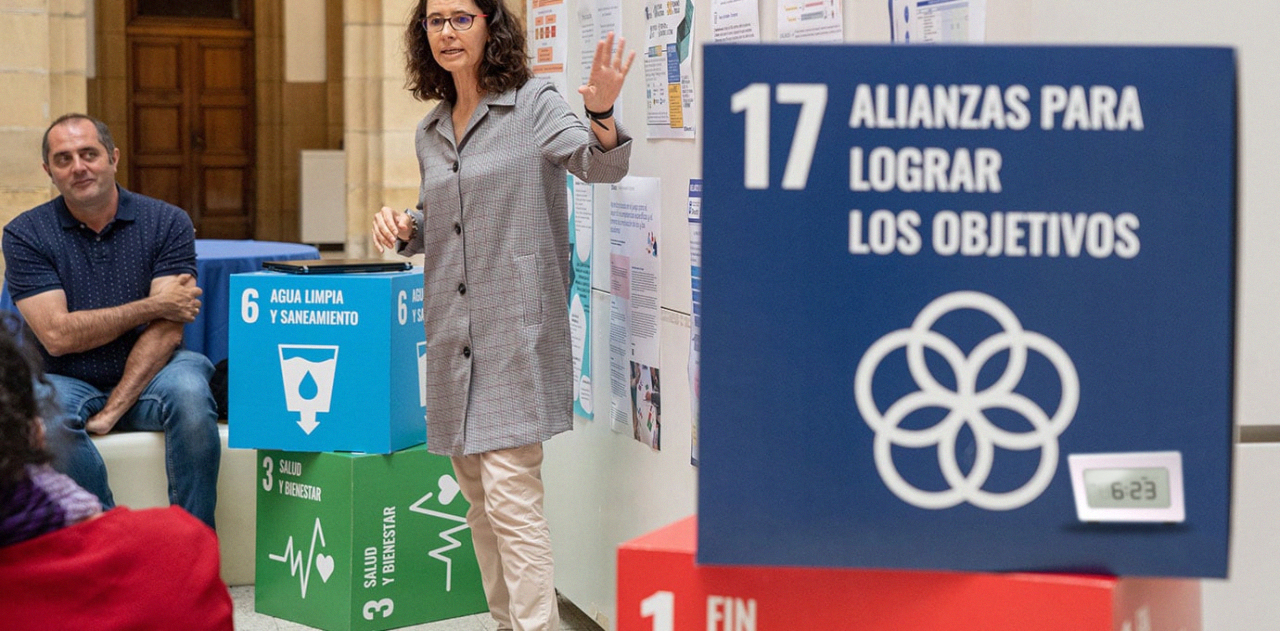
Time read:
**6:23**
